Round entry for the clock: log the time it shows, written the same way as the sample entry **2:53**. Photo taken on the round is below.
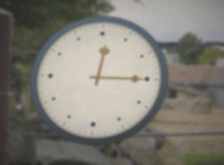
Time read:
**12:15**
